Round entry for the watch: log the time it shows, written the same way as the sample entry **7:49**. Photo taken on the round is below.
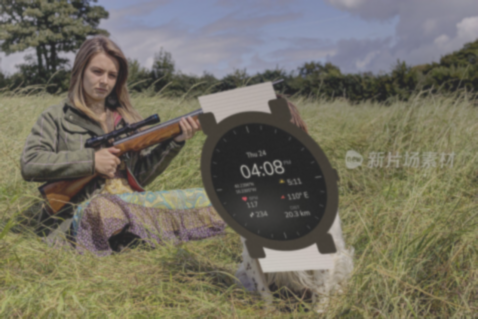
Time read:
**4:08**
